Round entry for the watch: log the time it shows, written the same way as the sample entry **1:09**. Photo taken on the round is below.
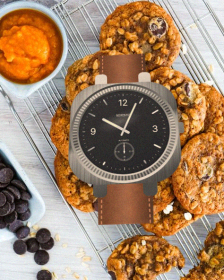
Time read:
**10:04**
